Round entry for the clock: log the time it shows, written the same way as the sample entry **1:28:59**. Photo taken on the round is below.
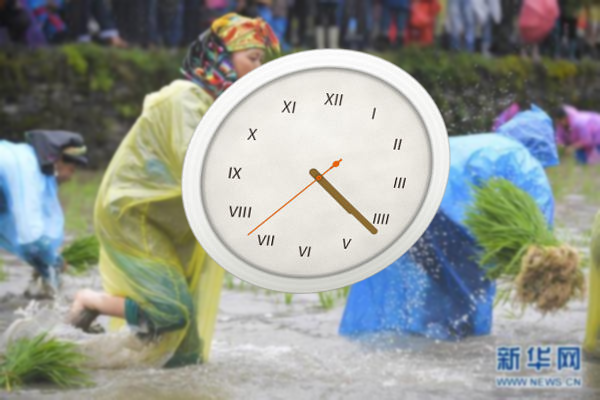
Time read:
**4:21:37**
